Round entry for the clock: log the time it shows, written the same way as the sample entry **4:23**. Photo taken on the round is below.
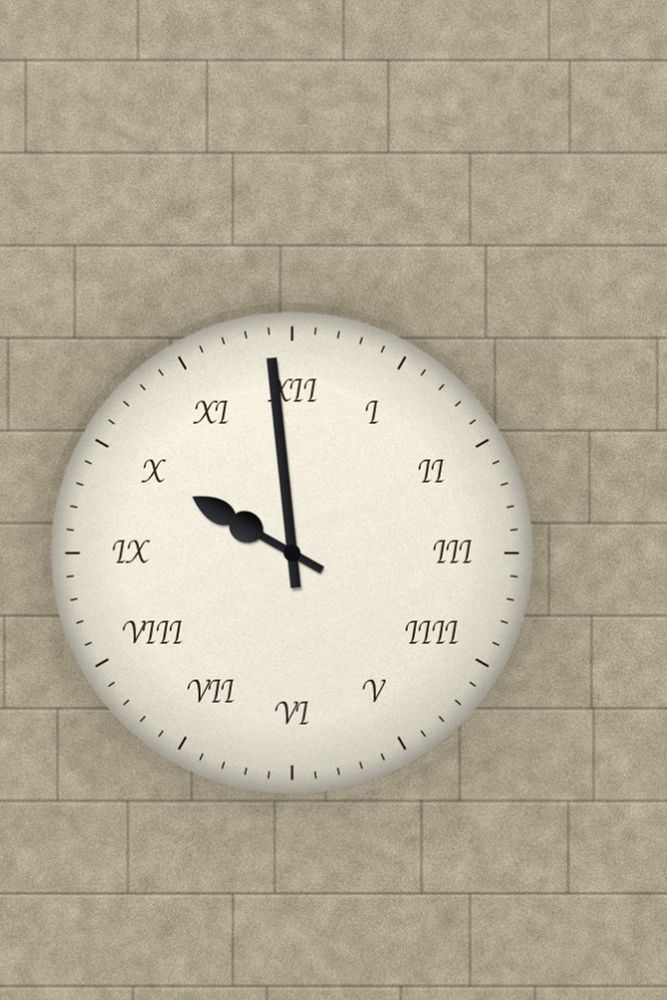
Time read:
**9:59**
